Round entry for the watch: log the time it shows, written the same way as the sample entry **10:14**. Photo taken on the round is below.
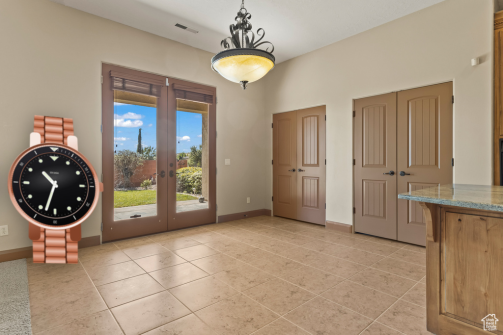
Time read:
**10:33**
